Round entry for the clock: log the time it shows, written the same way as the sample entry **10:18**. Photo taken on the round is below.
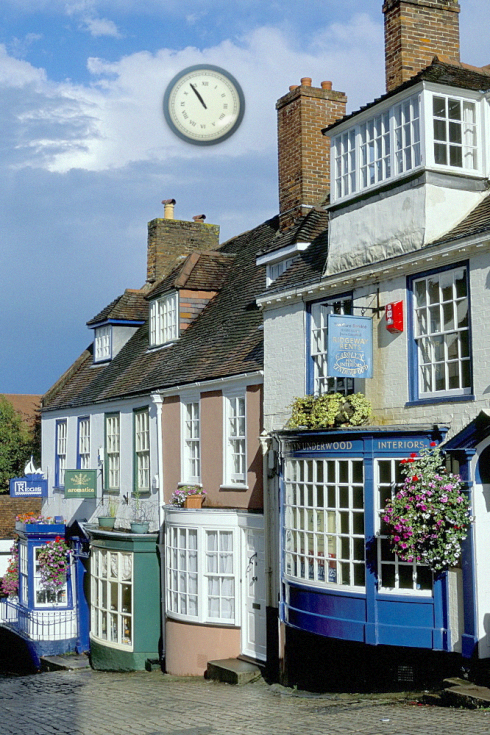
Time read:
**10:54**
